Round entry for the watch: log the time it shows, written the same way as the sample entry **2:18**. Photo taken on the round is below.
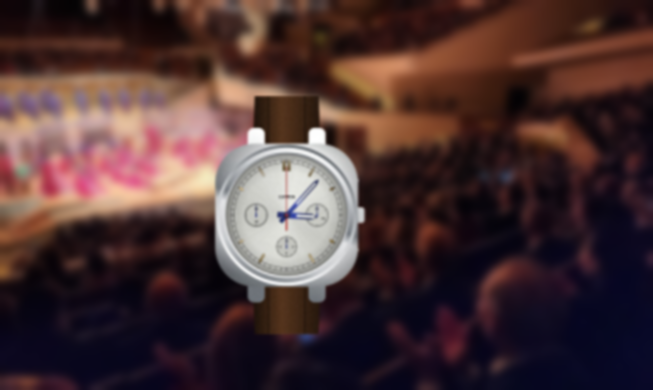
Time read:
**3:07**
